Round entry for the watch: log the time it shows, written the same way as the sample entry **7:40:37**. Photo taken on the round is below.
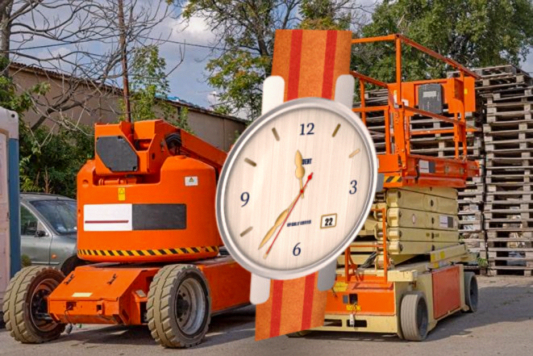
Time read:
**11:36:35**
